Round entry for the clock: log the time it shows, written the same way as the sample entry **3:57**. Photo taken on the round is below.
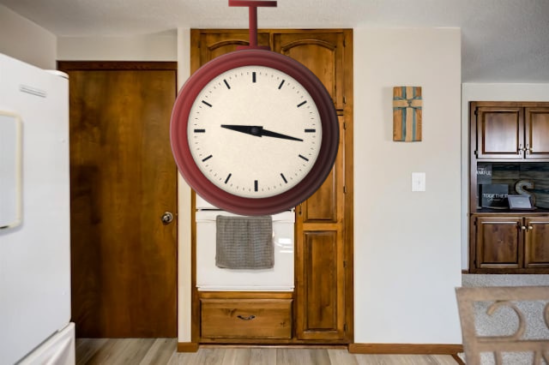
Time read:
**9:17**
